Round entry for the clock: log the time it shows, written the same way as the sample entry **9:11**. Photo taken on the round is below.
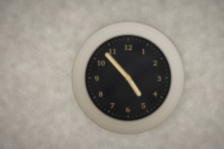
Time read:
**4:53**
